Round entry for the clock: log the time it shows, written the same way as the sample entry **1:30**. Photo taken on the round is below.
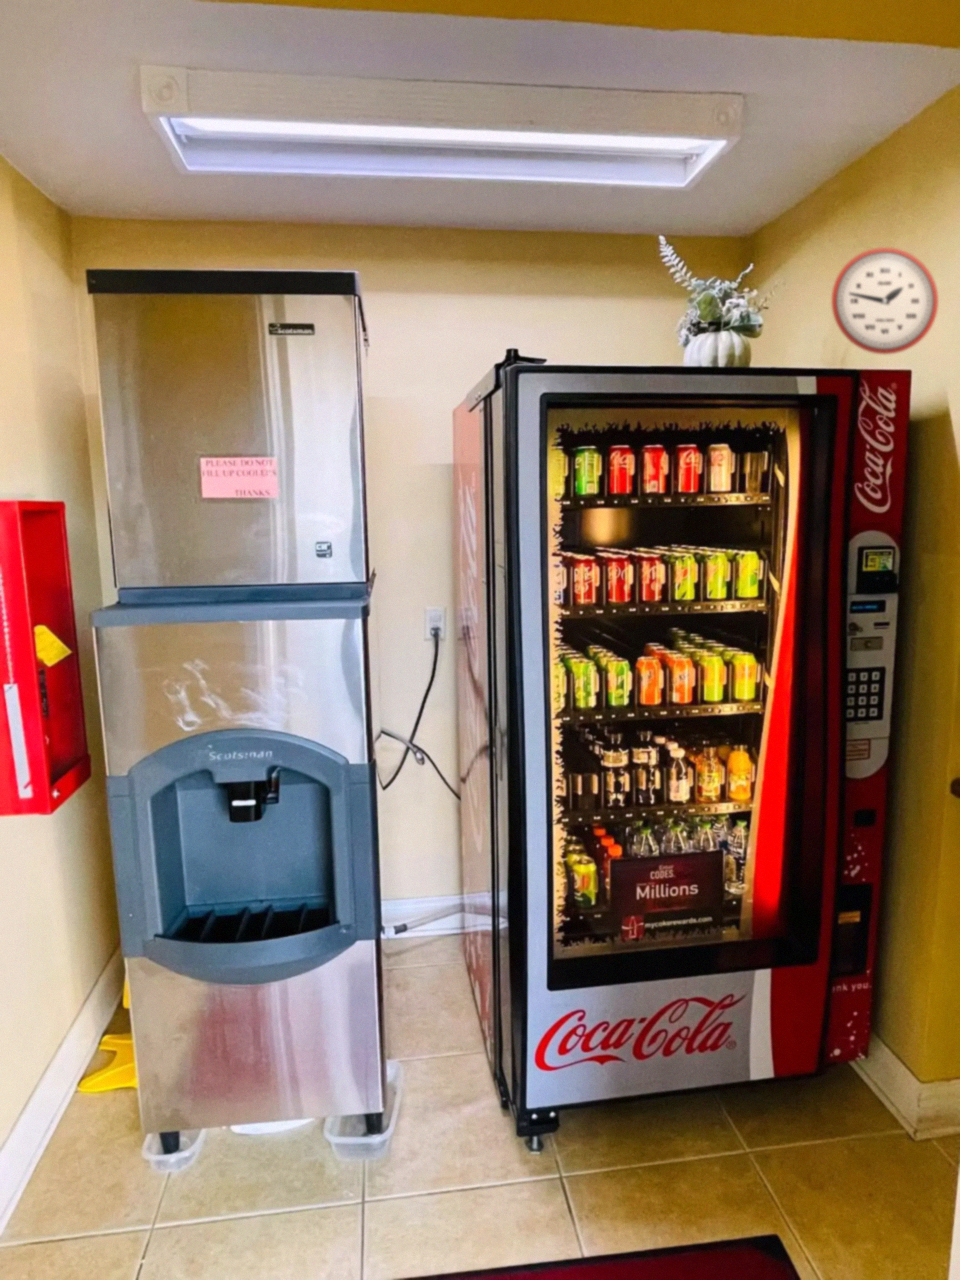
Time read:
**1:47**
